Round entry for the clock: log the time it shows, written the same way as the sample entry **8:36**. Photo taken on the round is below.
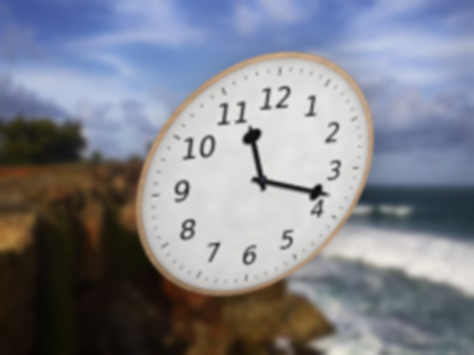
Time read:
**11:18**
